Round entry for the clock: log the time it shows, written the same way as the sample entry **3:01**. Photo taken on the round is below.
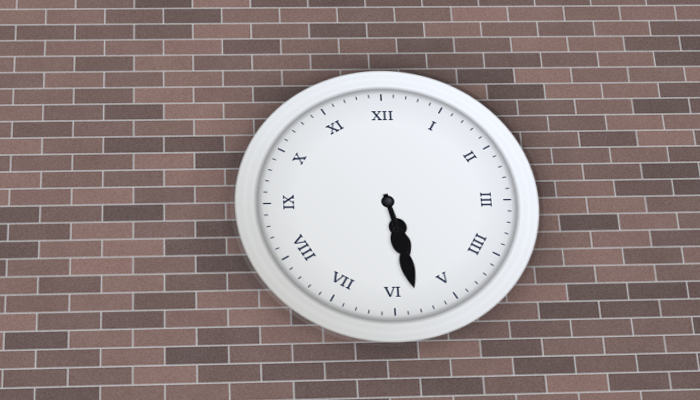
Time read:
**5:28**
